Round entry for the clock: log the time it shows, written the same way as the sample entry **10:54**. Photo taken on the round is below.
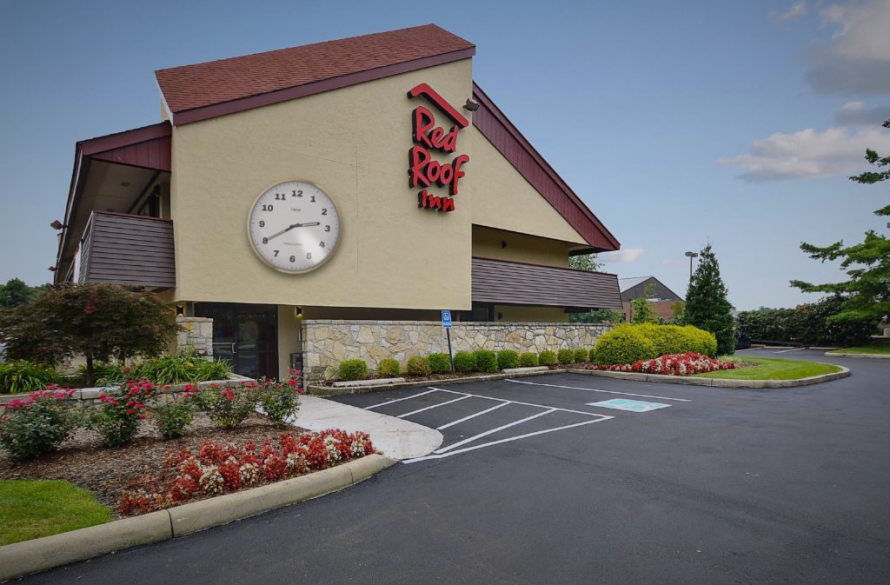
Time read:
**2:40**
